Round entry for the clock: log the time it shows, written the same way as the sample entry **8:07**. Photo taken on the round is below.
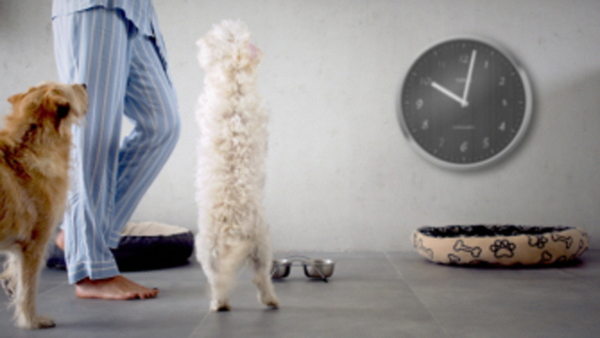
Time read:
**10:02**
